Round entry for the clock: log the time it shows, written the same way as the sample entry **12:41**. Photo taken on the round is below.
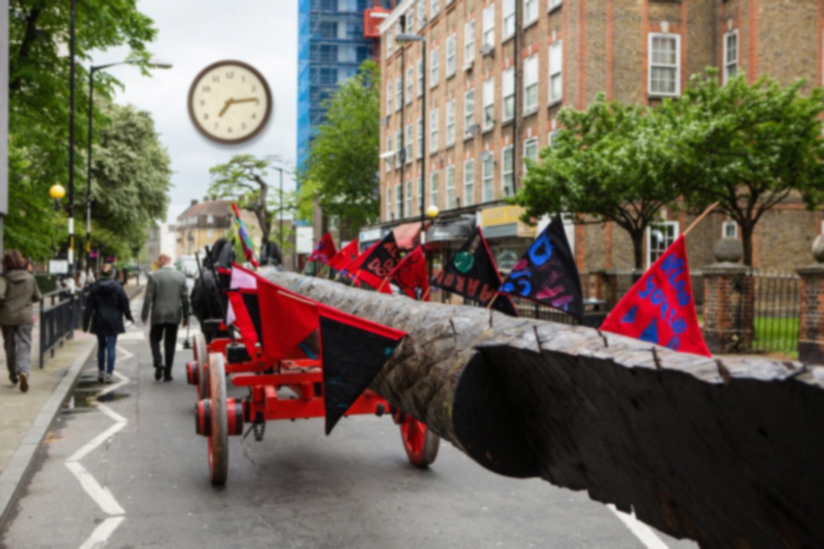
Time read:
**7:14**
